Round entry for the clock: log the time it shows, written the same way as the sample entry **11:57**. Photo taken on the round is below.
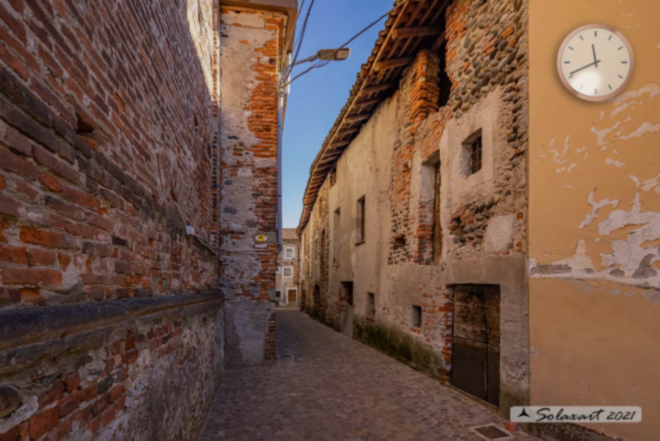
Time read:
**11:41**
